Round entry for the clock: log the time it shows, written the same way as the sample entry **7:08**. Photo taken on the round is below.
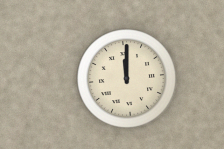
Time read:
**12:01**
